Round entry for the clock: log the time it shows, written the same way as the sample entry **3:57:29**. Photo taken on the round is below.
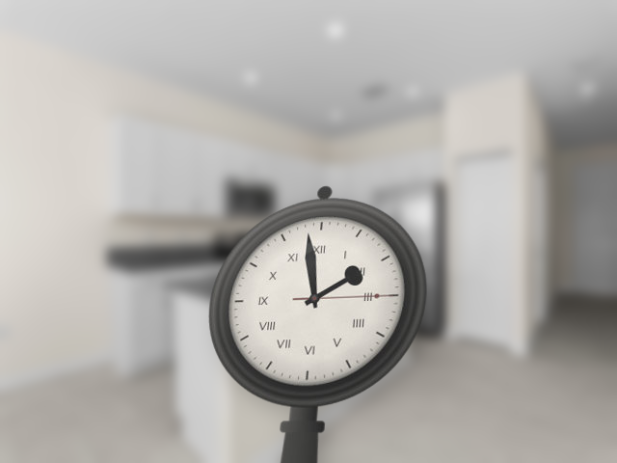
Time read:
**1:58:15**
